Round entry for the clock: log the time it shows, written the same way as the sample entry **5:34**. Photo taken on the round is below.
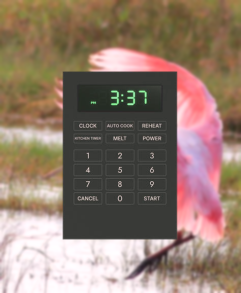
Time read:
**3:37**
